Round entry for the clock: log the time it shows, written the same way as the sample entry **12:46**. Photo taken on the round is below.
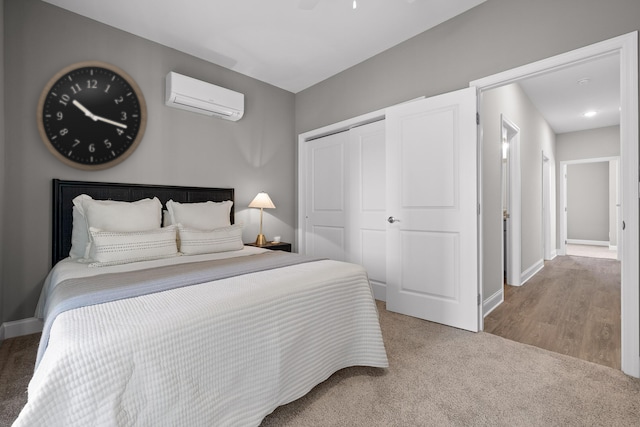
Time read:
**10:18**
